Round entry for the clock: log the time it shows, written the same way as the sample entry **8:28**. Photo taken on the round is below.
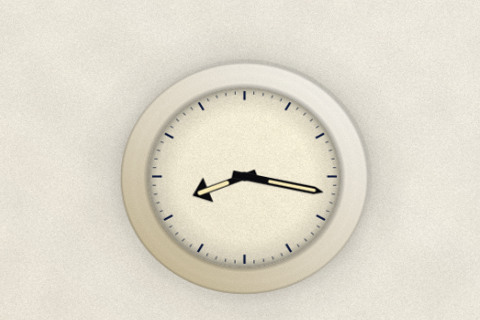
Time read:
**8:17**
